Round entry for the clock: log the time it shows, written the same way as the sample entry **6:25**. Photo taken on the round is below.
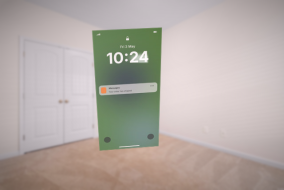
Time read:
**10:24**
